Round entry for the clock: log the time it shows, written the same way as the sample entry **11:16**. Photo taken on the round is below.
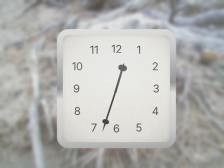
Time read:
**12:33**
